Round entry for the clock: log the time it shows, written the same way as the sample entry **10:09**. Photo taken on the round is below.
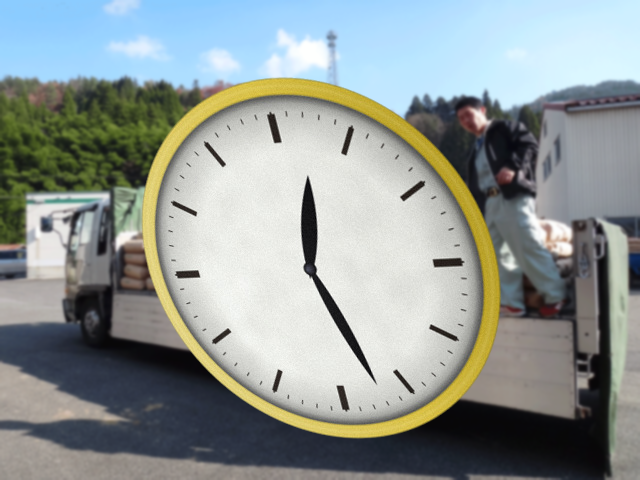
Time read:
**12:27**
